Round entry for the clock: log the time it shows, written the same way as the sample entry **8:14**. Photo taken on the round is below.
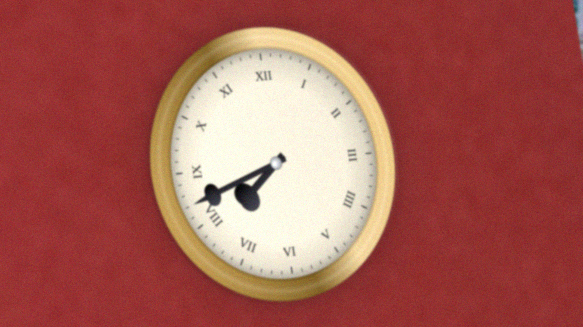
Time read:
**7:42**
